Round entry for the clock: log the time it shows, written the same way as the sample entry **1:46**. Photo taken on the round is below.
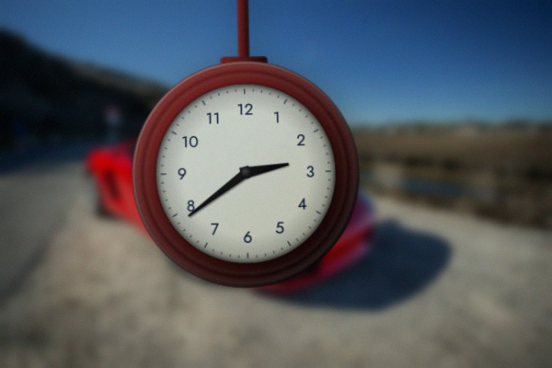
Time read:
**2:39**
